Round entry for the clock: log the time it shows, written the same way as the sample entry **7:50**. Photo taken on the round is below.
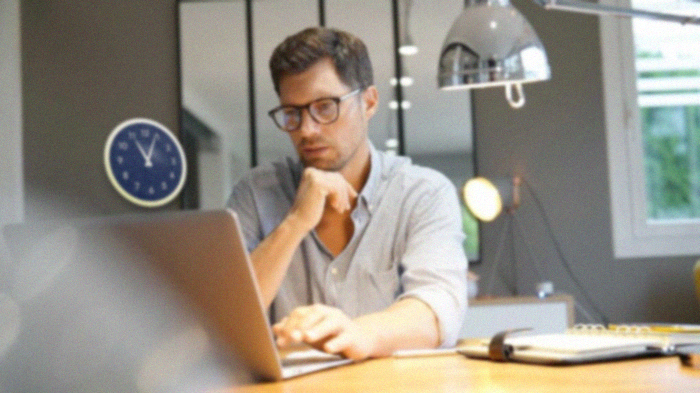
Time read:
**11:04**
